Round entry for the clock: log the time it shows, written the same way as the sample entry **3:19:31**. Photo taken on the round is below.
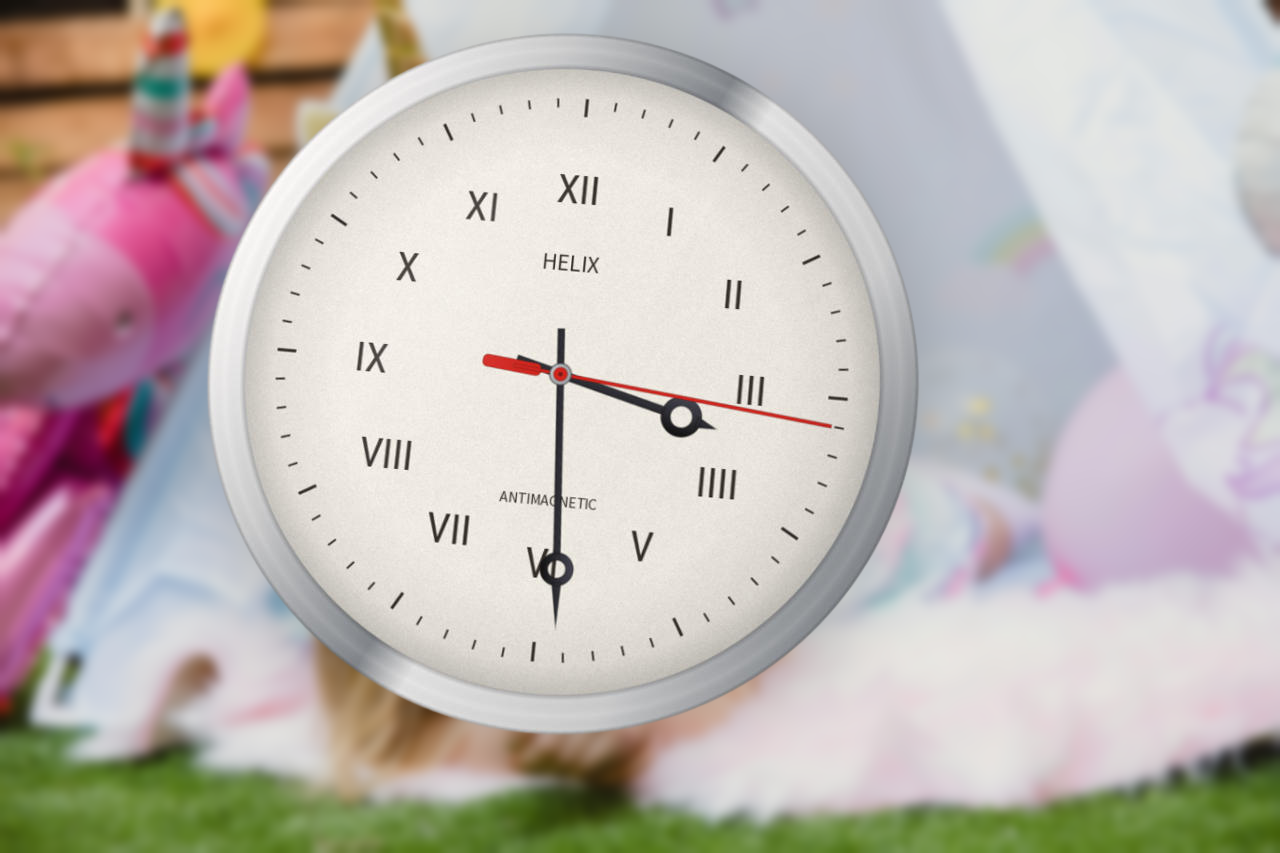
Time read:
**3:29:16**
